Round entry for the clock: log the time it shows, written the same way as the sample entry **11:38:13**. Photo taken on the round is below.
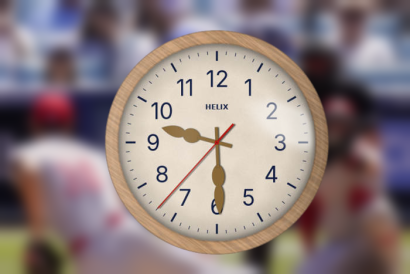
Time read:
**9:29:37**
